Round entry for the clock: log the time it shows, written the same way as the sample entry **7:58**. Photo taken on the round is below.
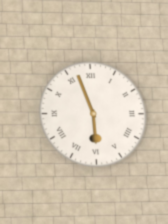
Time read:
**5:57**
